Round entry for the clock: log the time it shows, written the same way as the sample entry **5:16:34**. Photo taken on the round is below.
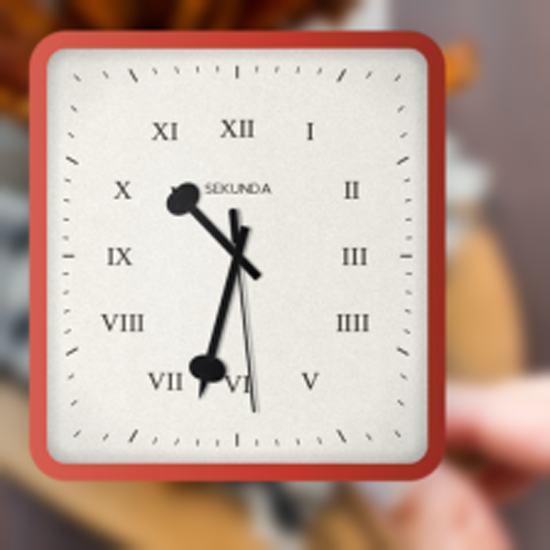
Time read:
**10:32:29**
